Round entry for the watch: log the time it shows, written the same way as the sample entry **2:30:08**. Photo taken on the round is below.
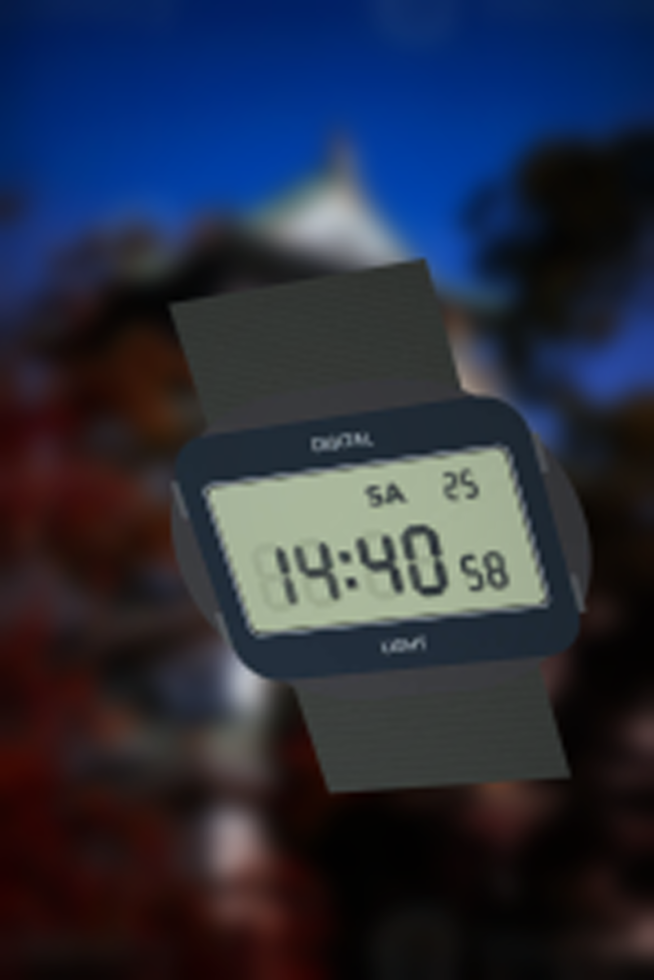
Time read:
**14:40:58**
